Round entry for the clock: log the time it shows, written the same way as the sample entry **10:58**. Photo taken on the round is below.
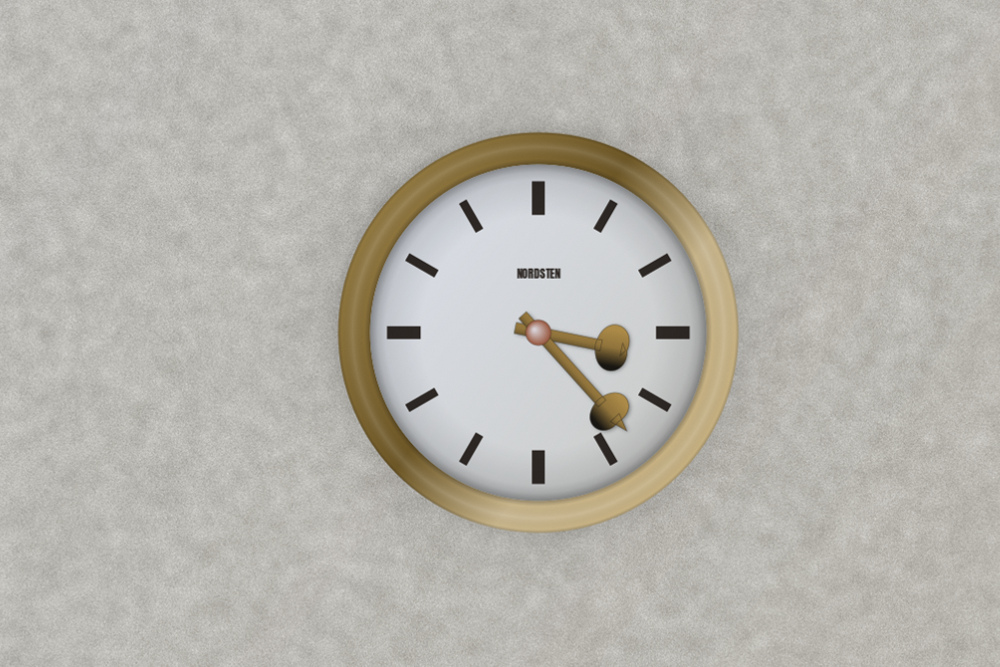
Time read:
**3:23**
